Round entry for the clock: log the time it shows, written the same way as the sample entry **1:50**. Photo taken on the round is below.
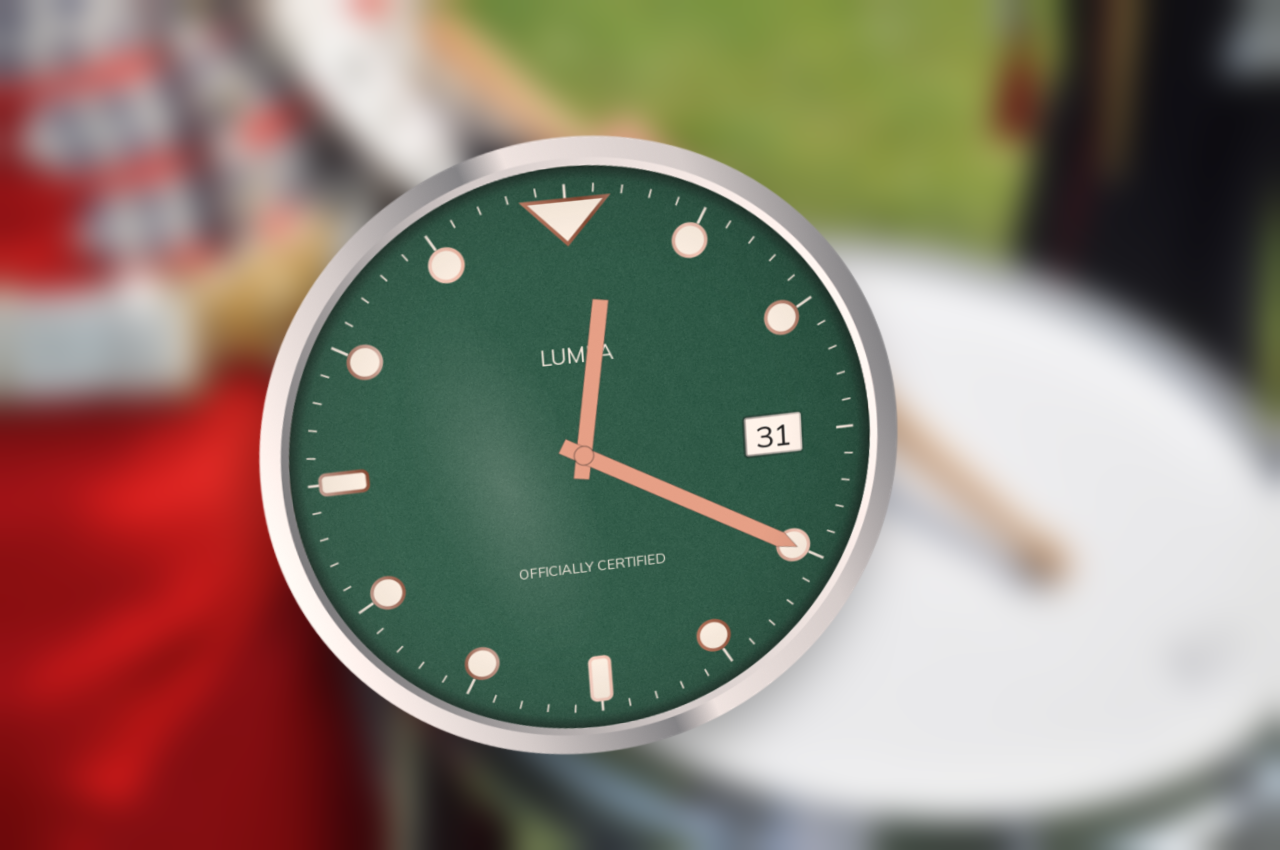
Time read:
**12:20**
